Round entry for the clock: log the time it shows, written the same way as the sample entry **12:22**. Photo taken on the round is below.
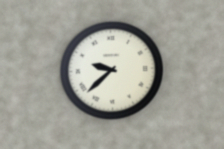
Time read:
**9:38**
